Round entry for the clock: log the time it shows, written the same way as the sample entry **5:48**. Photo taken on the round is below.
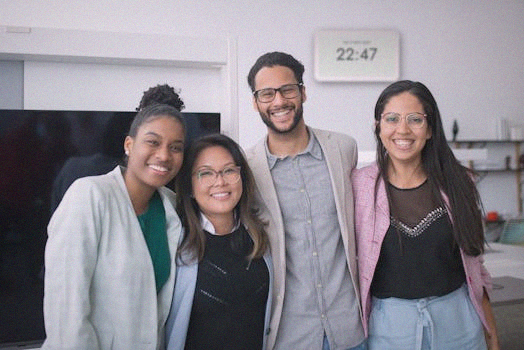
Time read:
**22:47**
